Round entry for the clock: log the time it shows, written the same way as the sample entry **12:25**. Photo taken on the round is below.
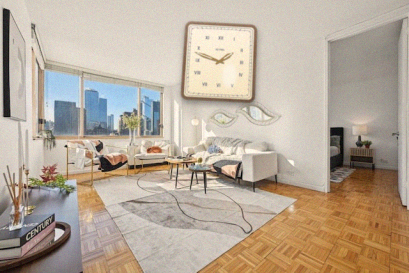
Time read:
**1:48**
